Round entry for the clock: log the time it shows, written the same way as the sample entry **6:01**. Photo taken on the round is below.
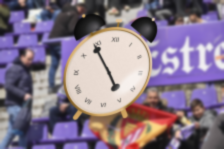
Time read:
**4:54**
